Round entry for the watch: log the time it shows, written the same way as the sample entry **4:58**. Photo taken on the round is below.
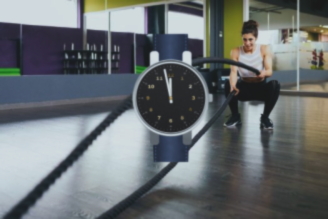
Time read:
**11:58**
